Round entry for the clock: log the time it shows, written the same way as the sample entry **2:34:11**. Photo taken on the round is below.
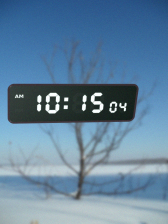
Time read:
**10:15:04**
